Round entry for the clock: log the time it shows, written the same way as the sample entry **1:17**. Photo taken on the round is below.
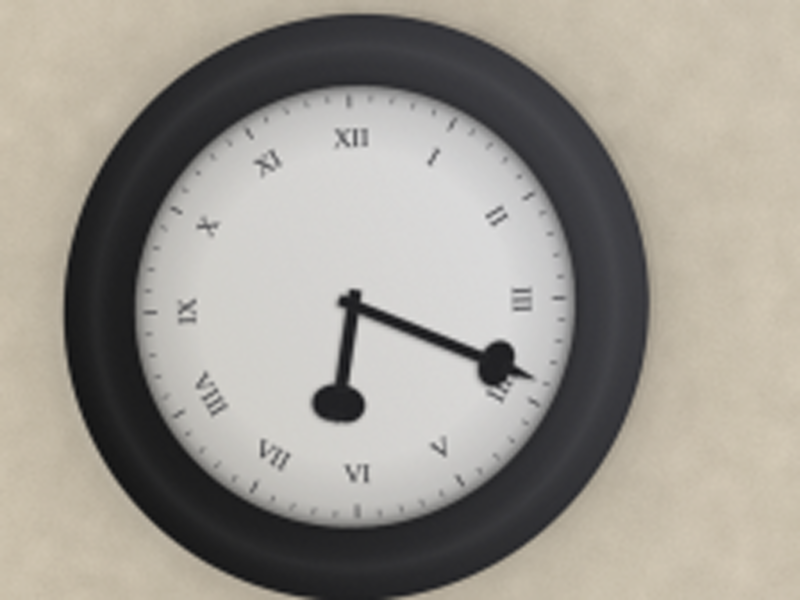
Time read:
**6:19**
